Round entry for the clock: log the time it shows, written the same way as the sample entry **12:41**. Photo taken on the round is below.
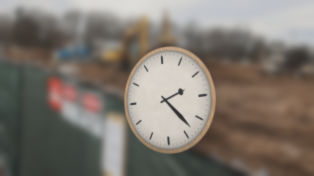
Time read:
**2:23**
